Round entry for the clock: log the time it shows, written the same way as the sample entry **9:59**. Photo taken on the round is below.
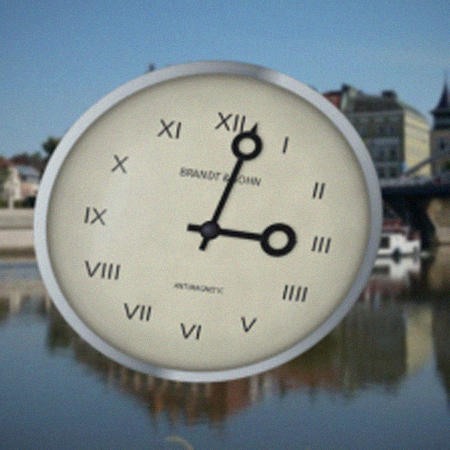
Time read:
**3:02**
